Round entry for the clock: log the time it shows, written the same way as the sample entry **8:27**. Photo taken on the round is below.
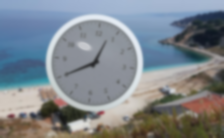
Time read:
**12:40**
